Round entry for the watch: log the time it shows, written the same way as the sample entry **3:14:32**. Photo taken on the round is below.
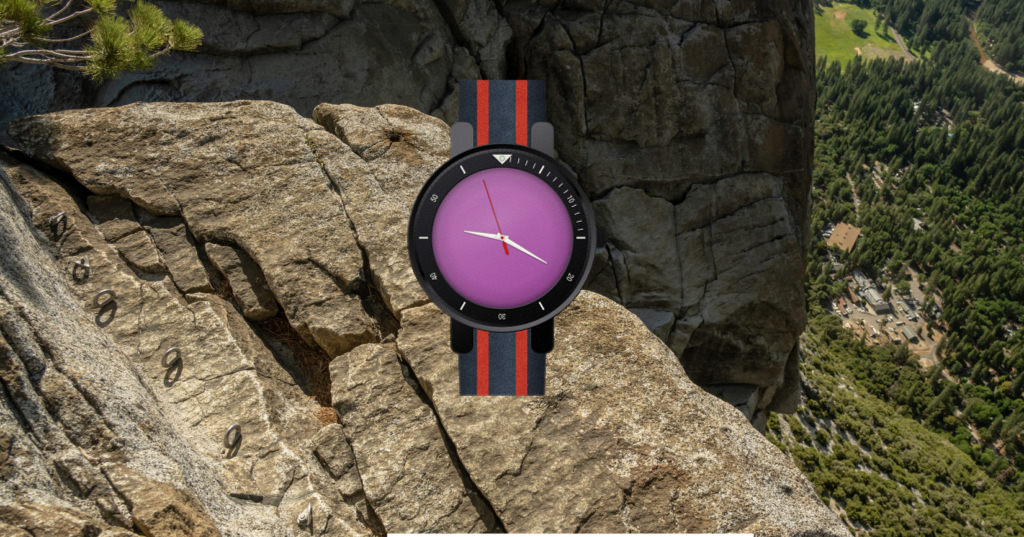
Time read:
**9:19:57**
